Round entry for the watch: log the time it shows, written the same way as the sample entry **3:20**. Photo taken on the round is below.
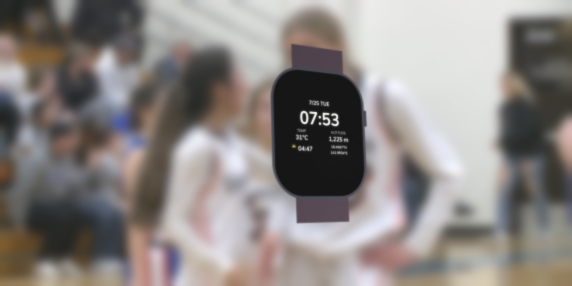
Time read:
**7:53**
